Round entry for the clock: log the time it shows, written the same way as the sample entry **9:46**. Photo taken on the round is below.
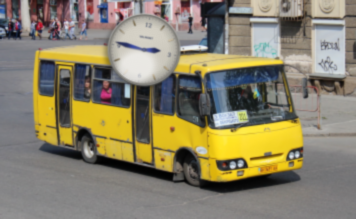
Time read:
**2:46**
